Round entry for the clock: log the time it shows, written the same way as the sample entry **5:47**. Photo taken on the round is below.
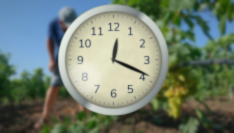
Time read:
**12:19**
